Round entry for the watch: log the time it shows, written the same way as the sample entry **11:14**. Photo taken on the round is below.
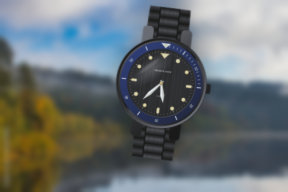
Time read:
**5:37**
